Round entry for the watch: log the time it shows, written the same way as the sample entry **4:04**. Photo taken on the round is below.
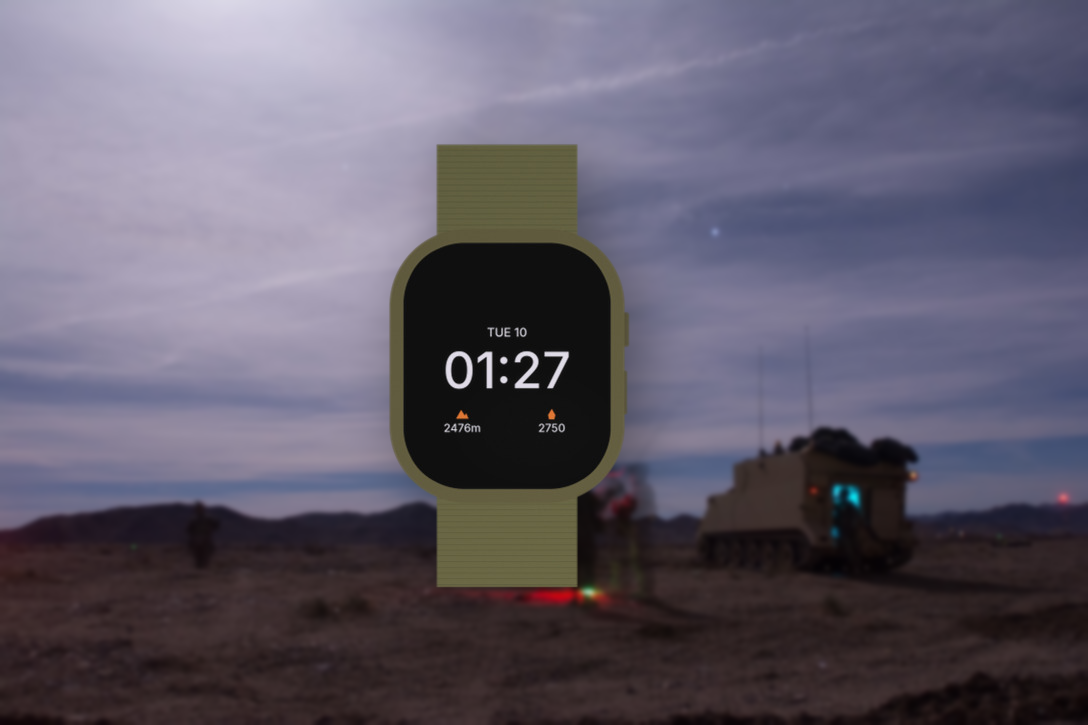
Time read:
**1:27**
